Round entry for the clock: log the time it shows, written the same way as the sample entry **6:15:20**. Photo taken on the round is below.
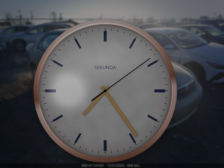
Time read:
**7:24:09**
